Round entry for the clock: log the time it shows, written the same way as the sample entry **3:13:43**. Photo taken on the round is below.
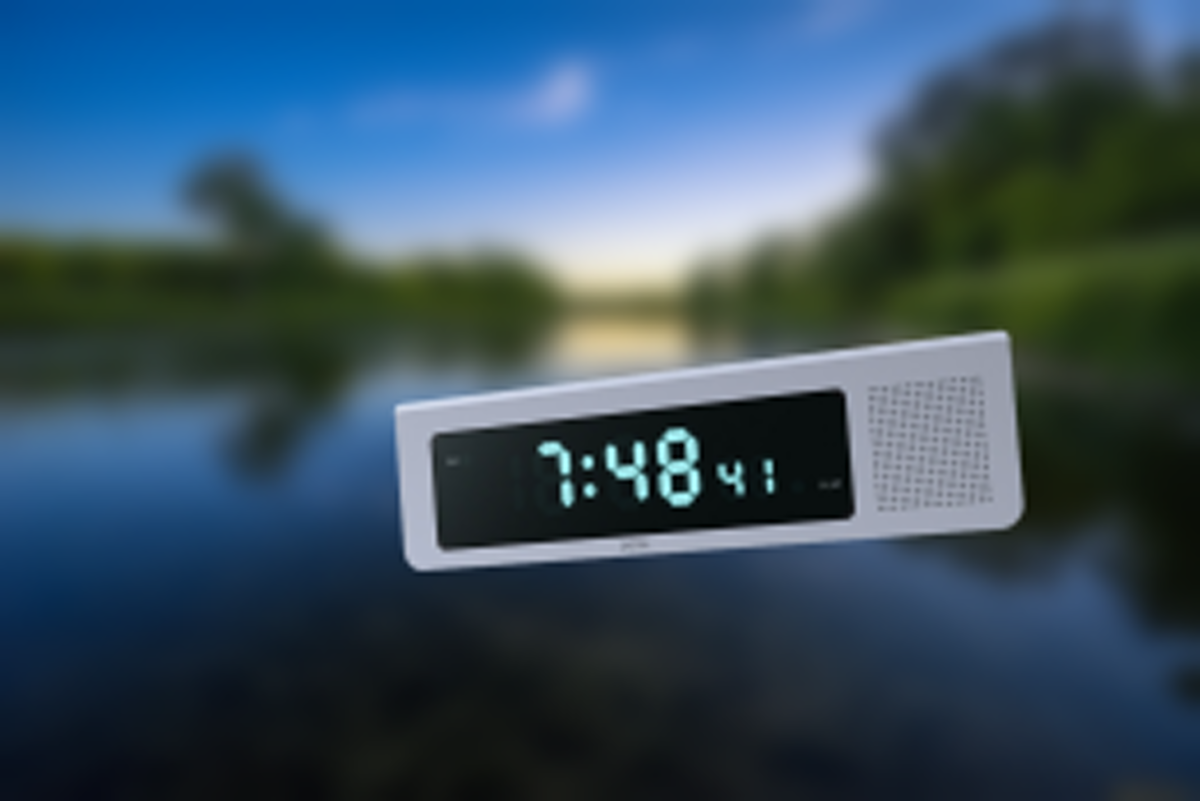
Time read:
**7:48:41**
